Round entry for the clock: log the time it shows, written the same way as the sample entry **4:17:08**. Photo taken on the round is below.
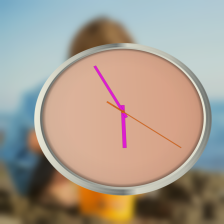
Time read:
**5:55:21**
